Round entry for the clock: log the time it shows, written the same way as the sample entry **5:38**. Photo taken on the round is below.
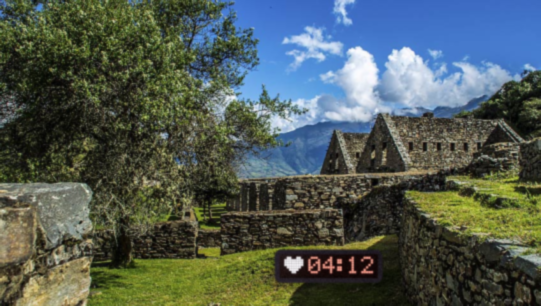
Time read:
**4:12**
